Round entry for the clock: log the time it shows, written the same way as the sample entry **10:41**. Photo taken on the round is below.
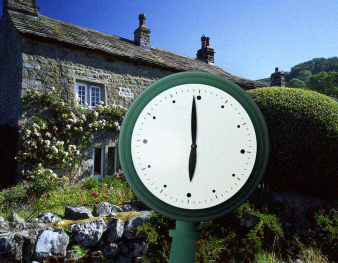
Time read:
**5:59**
